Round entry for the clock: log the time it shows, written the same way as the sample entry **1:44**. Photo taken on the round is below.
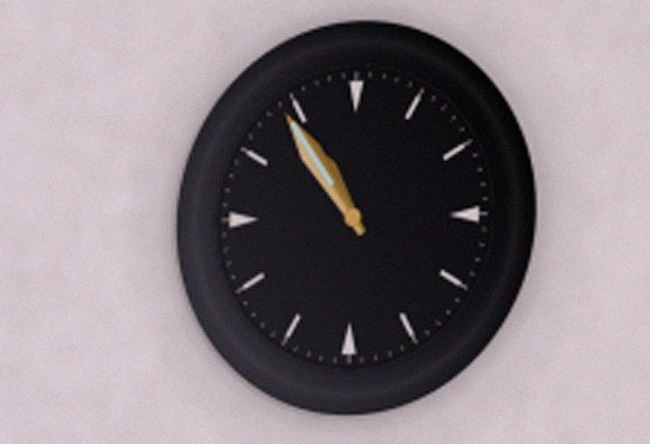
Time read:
**10:54**
